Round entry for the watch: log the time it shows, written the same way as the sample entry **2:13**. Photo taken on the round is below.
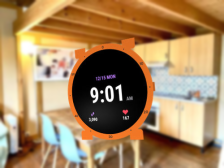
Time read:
**9:01**
